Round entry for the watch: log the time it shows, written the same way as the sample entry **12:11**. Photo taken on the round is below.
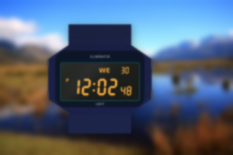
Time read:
**12:02**
